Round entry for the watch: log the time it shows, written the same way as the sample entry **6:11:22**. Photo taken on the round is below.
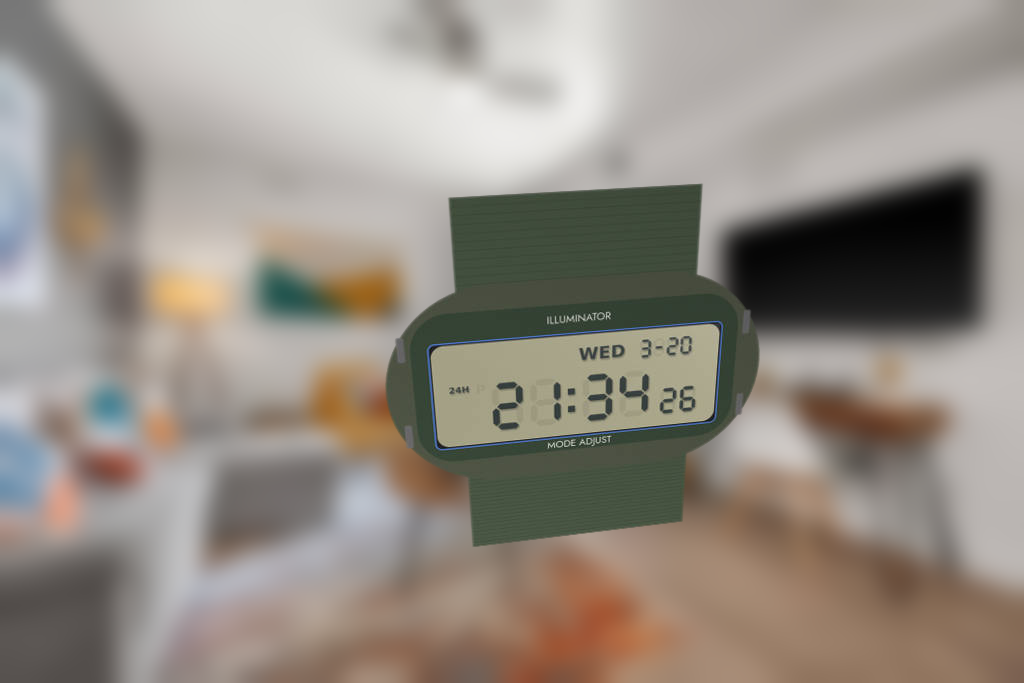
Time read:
**21:34:26**
